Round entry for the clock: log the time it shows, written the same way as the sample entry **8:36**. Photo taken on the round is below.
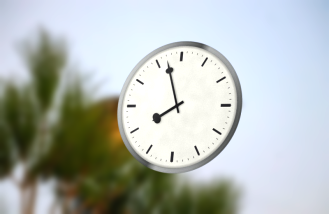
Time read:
**7:57**
